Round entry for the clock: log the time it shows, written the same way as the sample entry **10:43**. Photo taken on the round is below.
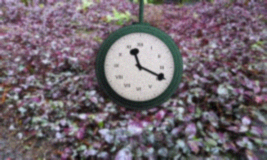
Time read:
**11:19**
